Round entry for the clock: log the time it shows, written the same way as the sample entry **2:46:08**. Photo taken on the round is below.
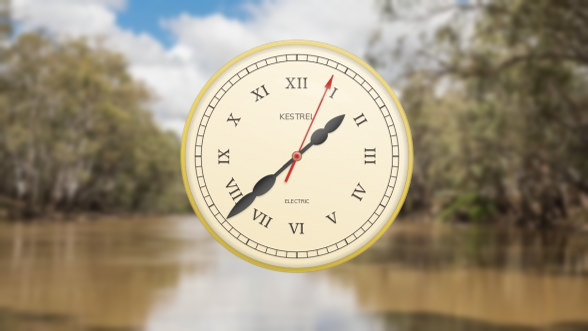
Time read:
**1:38:04**
